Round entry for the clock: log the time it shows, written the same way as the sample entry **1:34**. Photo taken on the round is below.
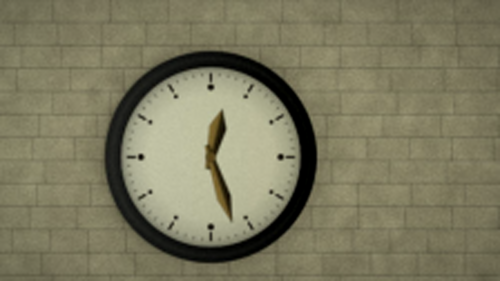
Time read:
**12:27**
